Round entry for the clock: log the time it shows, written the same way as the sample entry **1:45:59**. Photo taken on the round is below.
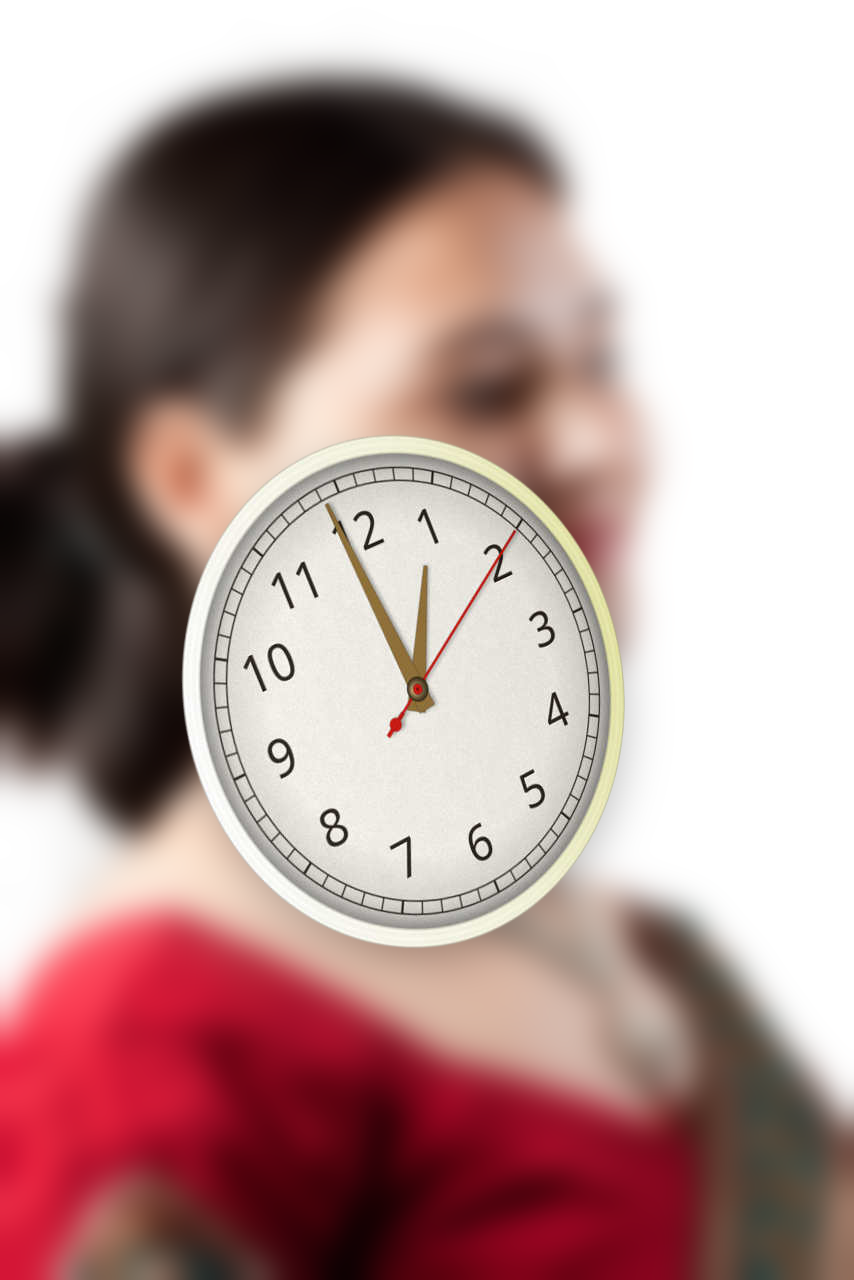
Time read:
**12:59:10**
